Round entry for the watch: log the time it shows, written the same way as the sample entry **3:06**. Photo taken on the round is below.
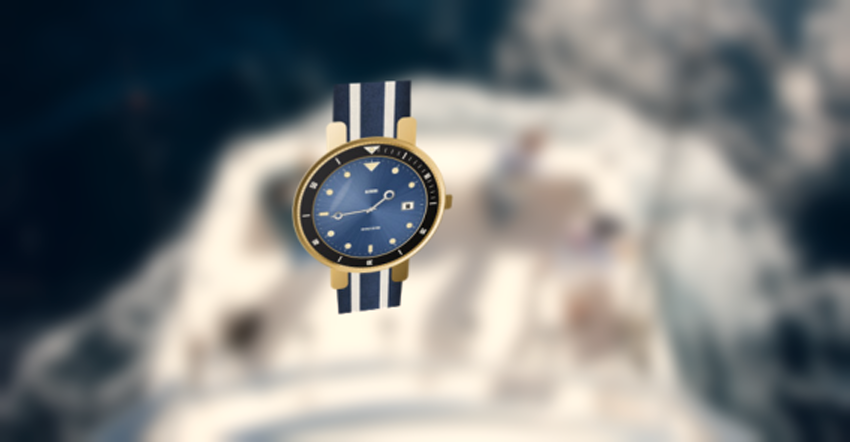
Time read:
**1:44**
